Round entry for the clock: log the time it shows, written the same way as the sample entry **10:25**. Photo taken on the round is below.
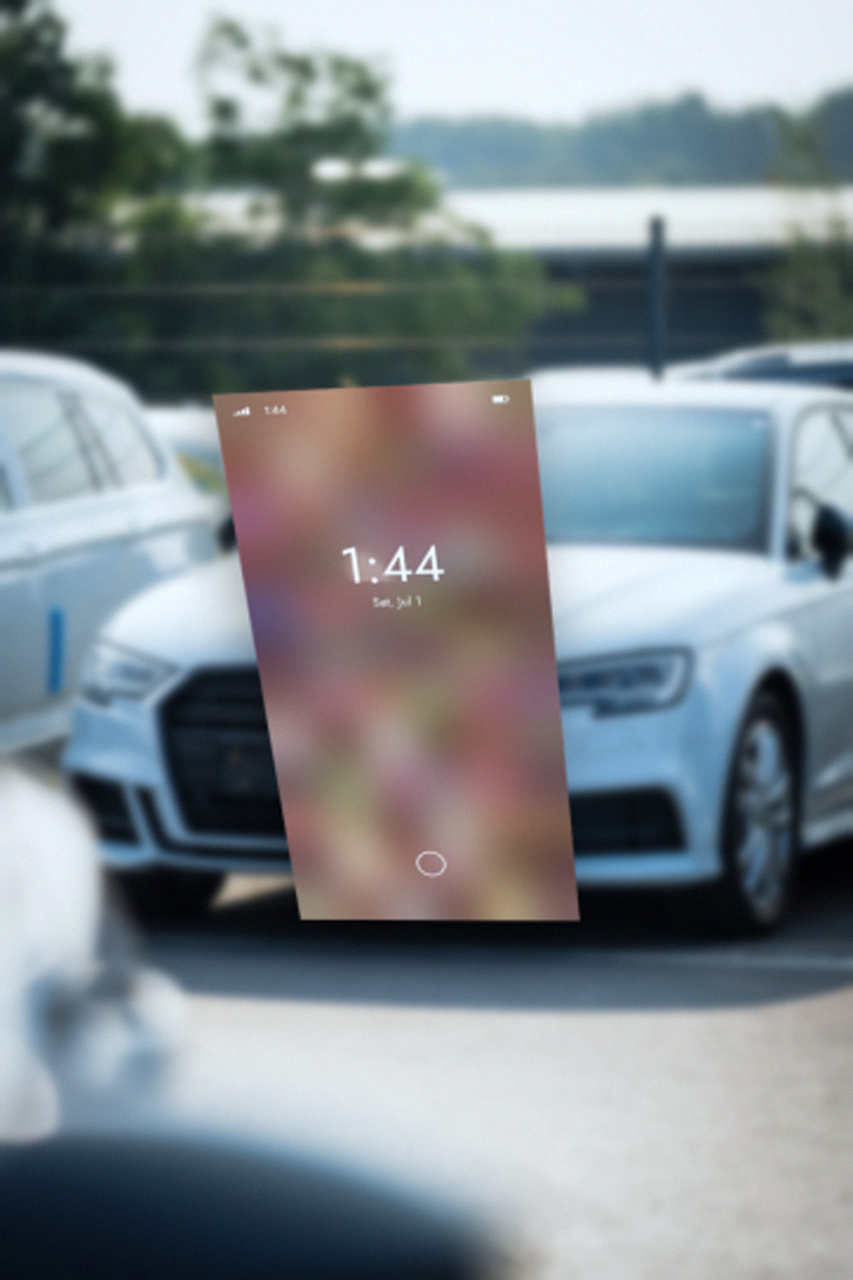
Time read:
**1:44**
